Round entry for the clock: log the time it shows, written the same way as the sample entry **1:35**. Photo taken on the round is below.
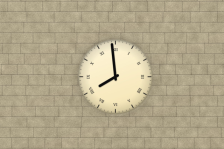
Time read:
**7:59**
